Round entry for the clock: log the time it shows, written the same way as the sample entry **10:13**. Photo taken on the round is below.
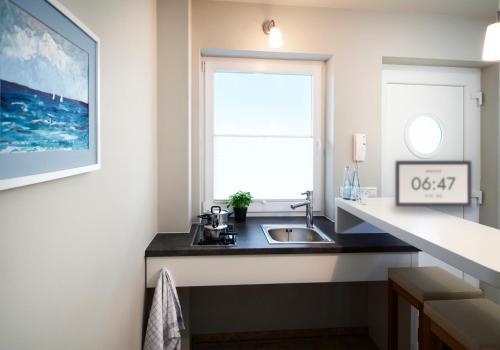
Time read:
**6:47**
